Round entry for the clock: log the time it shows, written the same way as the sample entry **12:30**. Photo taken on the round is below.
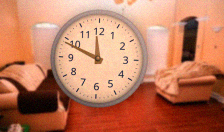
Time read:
**11:49**
